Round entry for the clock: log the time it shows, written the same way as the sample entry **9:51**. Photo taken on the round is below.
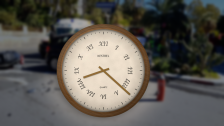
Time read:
**8:22**
